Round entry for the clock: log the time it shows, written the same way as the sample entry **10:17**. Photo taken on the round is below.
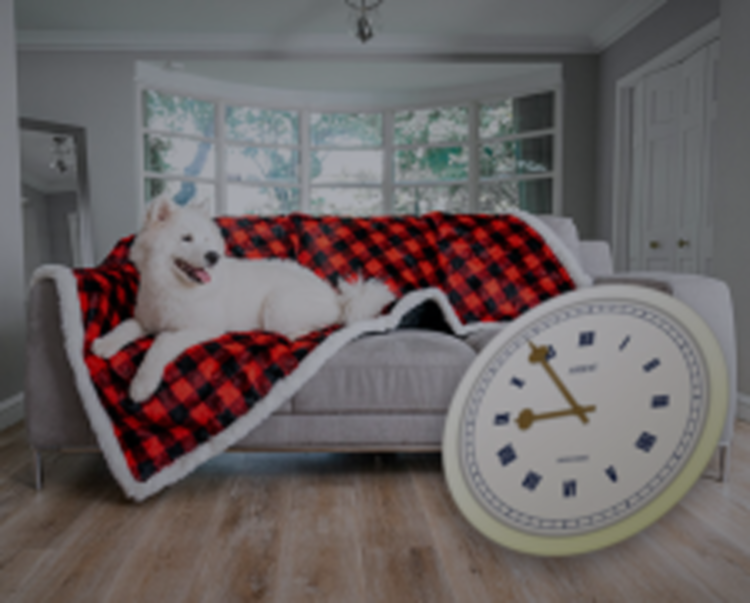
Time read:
**8:54**
